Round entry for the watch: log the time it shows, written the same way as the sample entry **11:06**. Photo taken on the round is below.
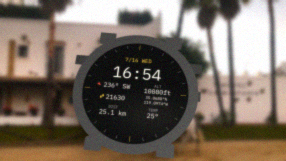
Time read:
**16:54**
